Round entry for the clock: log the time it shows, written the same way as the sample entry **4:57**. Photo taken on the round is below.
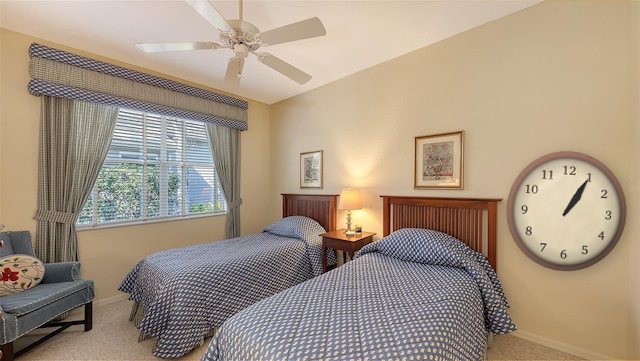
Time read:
**1:05**
